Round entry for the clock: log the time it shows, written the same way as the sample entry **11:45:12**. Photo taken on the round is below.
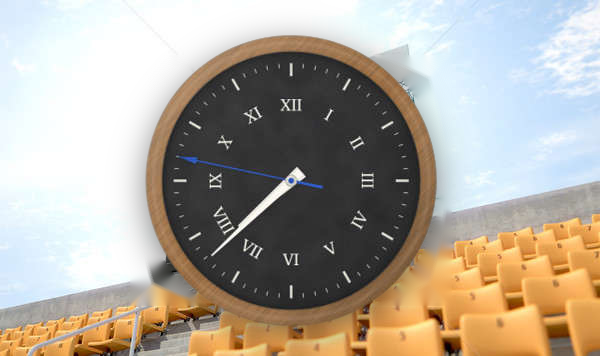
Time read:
**7:37:47**
